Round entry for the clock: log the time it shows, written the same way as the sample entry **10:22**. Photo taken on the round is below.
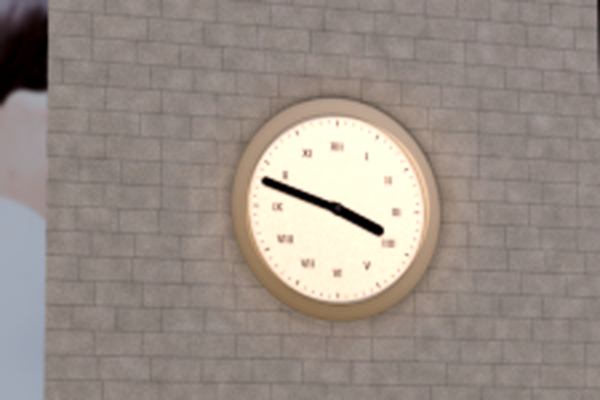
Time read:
**3:48**
